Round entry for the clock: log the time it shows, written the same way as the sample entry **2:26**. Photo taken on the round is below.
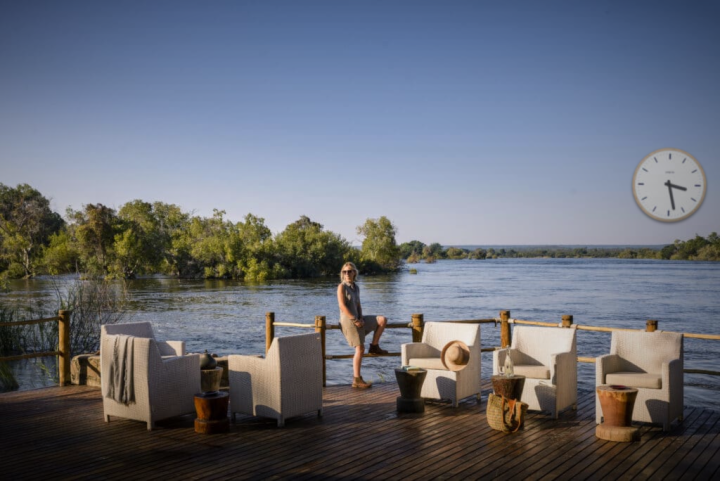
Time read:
**3:28**
